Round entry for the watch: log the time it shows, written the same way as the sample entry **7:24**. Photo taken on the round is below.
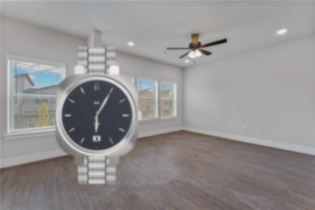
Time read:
**6:05**
